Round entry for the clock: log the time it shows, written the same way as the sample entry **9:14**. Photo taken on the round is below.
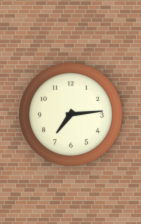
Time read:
**7:14**
